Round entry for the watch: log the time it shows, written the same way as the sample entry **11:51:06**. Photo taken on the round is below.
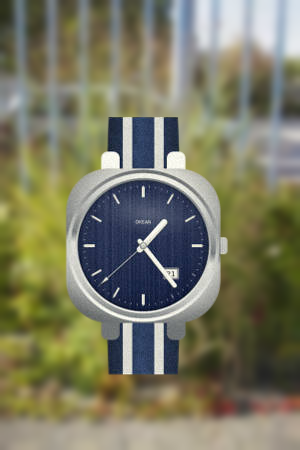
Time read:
**1:23:38**
